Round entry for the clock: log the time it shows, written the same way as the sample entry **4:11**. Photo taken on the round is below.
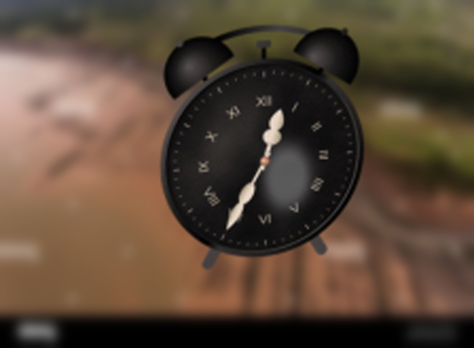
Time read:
**12:35**
